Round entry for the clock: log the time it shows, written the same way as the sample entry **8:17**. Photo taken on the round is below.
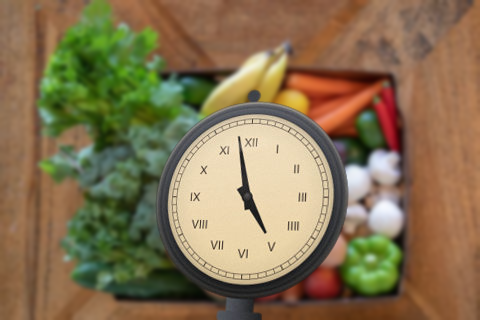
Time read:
**4:58**
